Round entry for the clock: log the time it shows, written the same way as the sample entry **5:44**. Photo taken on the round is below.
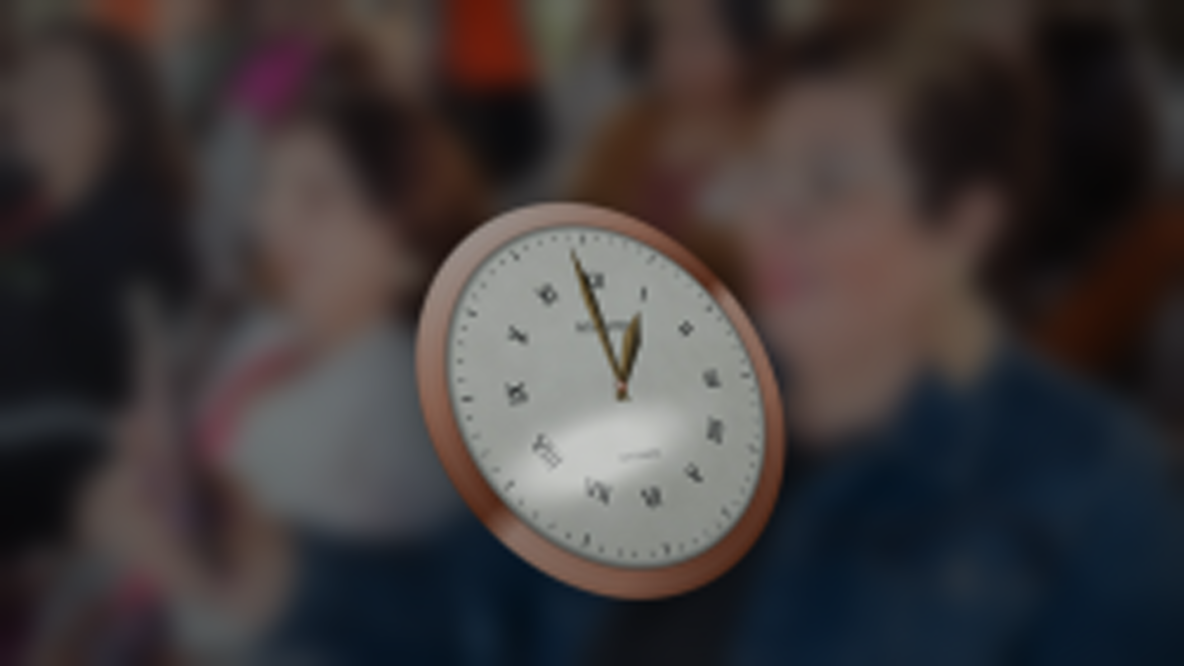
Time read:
**12:59**
